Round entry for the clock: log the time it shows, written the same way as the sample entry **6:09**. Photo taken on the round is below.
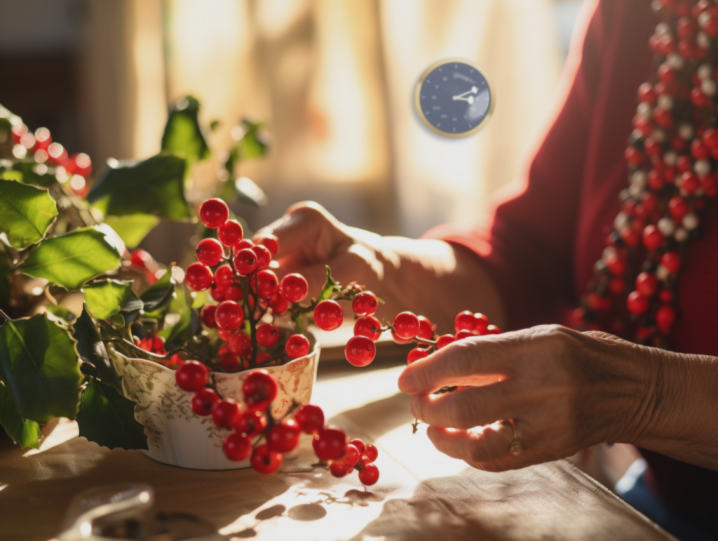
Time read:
**3:11**
